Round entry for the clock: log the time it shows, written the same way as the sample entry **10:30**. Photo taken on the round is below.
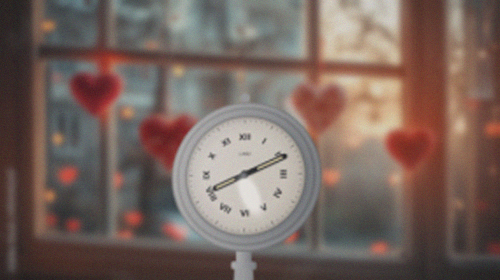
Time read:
**8:11**
